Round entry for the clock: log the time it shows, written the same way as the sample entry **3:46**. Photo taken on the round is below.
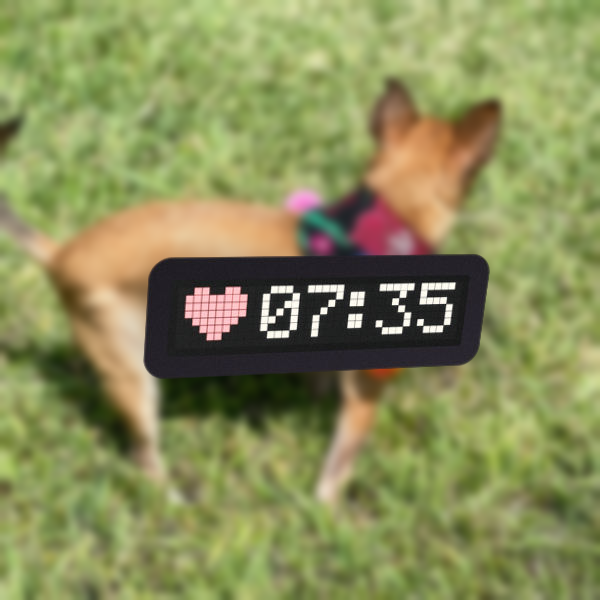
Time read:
**7:35**
